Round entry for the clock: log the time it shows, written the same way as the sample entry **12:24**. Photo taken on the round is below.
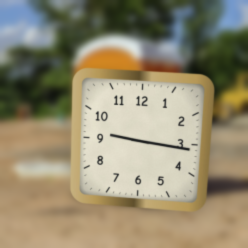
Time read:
**9:16**
